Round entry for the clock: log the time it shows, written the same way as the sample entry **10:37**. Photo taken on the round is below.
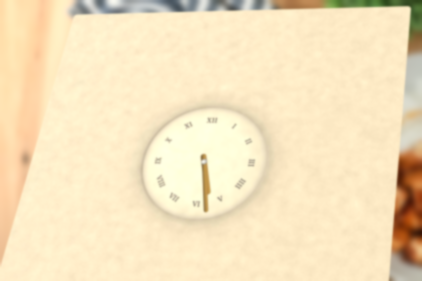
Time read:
**5:28**
